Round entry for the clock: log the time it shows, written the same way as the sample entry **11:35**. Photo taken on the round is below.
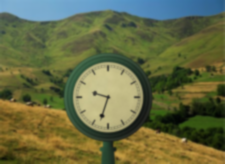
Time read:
**9:33**
